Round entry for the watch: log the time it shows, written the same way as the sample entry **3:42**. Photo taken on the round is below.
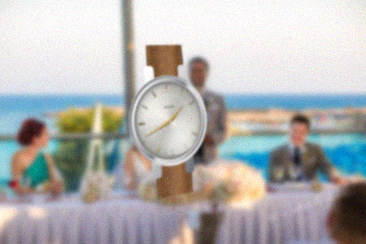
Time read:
**1:41**
